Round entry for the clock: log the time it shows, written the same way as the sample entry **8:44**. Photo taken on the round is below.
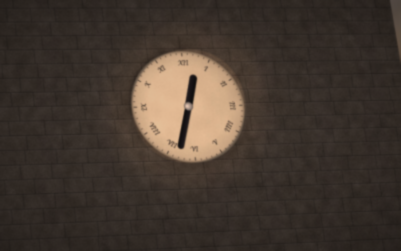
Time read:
**12:33**
